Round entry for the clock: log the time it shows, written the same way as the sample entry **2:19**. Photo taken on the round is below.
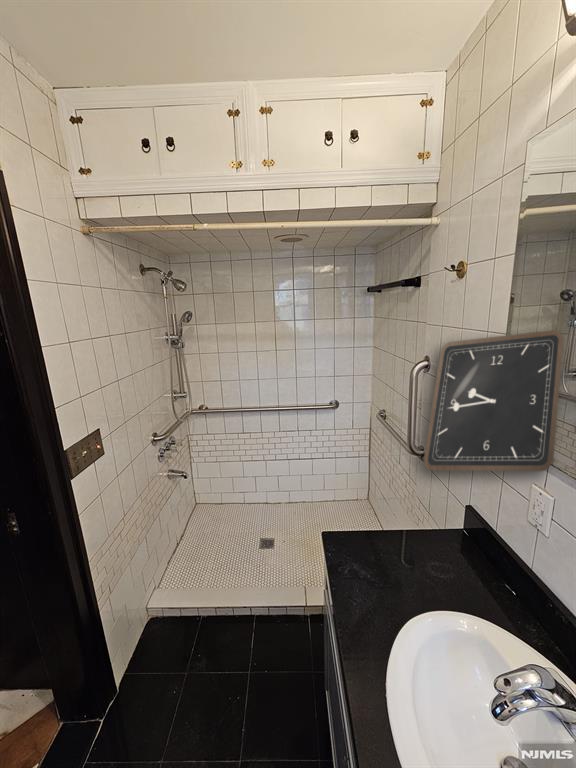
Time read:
**9:44**
